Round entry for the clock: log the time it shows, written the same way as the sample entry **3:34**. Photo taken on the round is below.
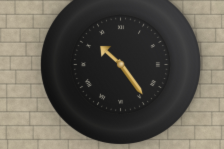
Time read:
**10:24**
